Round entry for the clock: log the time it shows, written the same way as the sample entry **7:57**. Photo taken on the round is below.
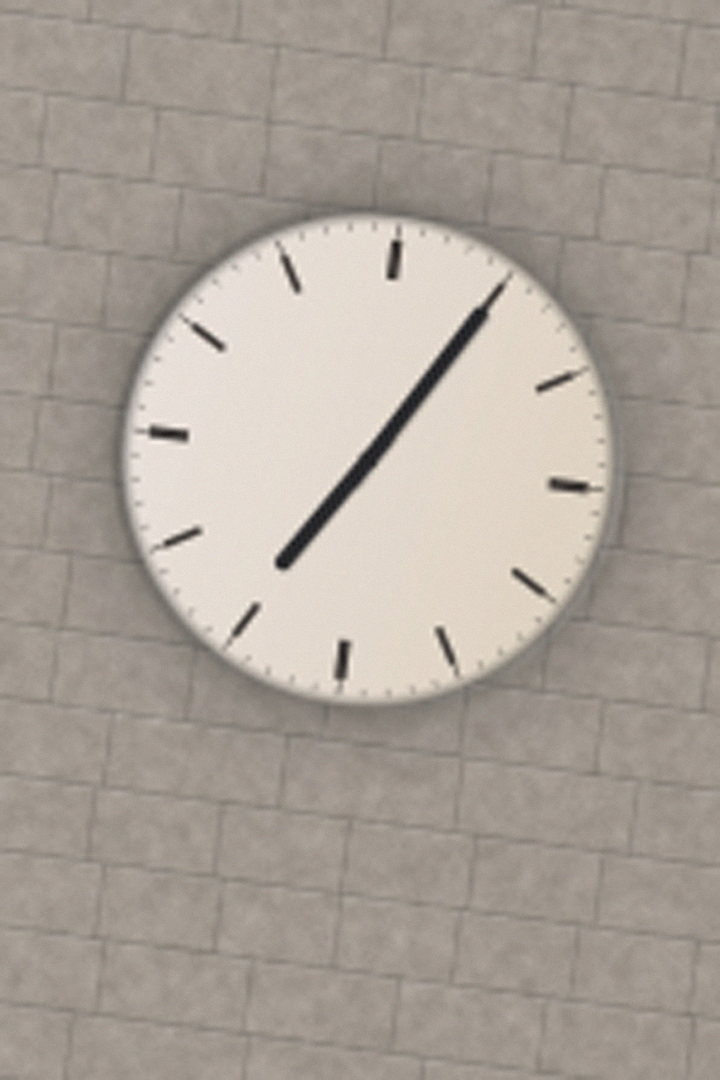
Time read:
**7:05**
